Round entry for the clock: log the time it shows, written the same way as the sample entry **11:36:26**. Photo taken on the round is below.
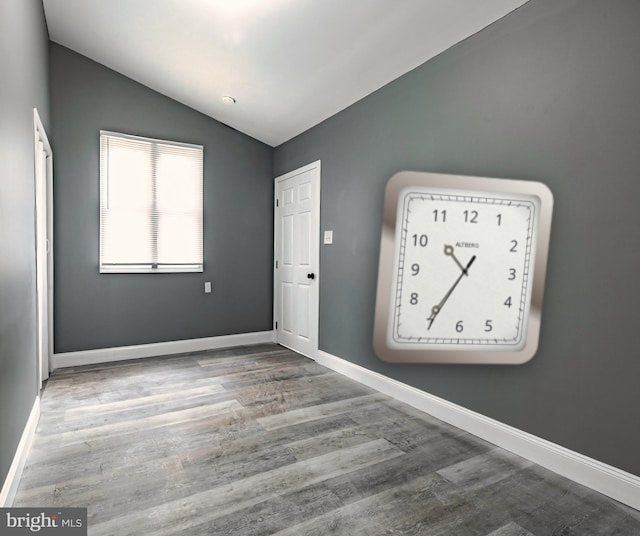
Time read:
**10:35:35**
